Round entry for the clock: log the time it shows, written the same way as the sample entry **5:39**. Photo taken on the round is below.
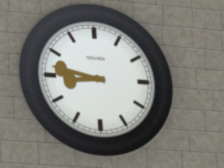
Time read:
**8:47**
